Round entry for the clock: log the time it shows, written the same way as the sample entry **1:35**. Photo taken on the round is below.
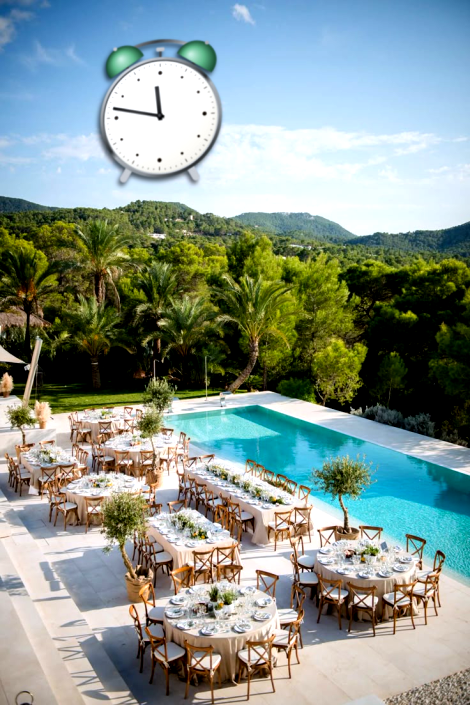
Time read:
**11:47**
